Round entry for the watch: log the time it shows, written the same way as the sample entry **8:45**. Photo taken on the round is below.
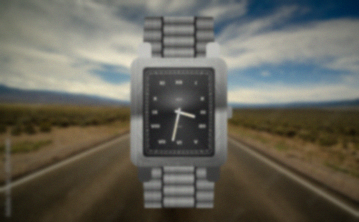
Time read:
**3:32**
